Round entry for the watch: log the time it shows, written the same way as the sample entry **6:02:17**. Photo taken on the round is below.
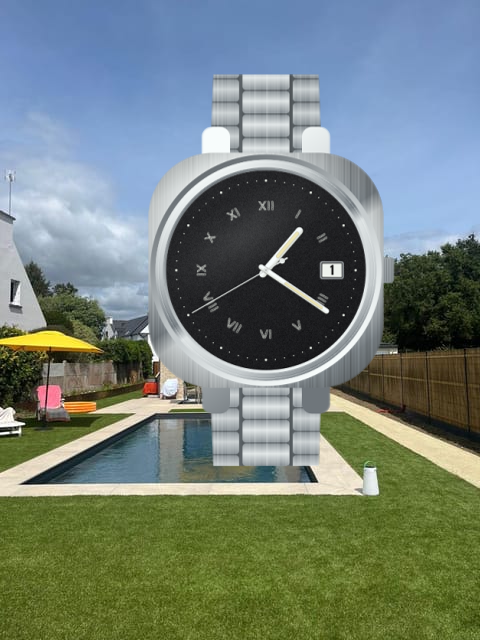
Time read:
**1:20:40**
